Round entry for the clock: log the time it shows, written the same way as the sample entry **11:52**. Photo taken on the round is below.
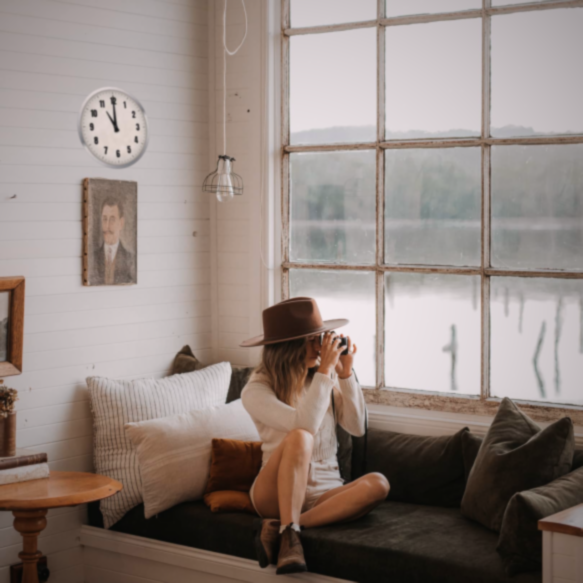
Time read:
**11:00**
